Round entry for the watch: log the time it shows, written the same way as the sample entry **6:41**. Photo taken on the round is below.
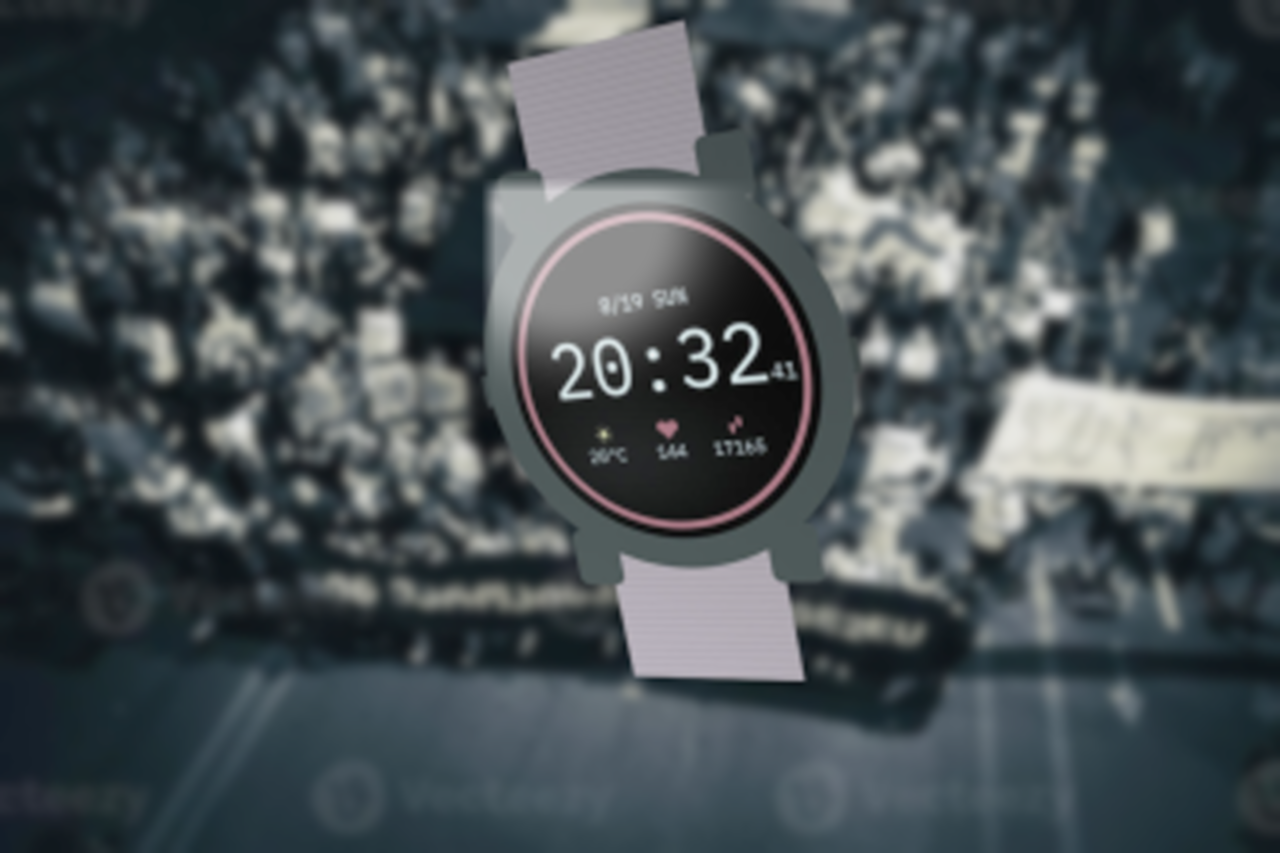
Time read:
**20:32**
